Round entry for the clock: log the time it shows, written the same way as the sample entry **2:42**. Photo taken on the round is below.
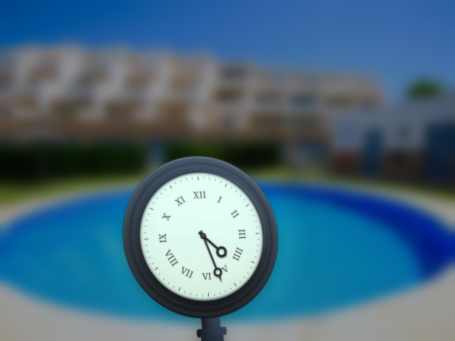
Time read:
**4:27**
